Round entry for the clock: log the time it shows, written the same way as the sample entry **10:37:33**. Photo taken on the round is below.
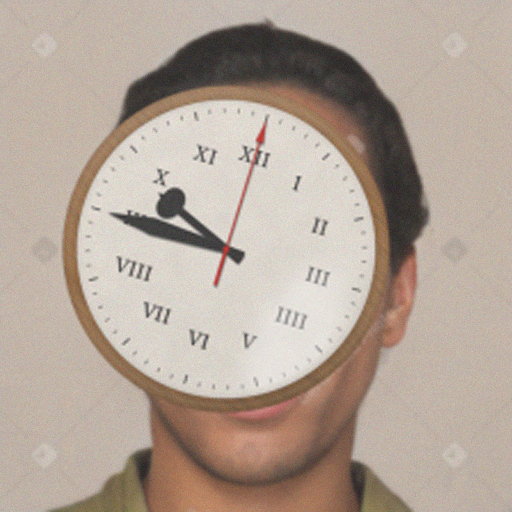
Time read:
**9:45:00**
